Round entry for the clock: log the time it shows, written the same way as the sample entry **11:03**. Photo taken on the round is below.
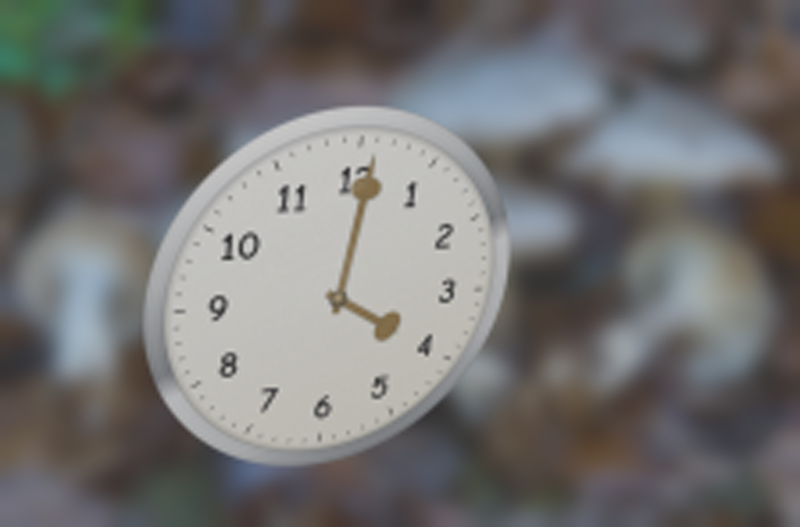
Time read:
**4:01**
